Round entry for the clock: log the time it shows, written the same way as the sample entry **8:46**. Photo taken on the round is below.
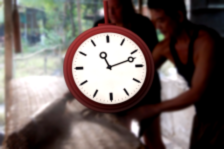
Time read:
**11:12**
